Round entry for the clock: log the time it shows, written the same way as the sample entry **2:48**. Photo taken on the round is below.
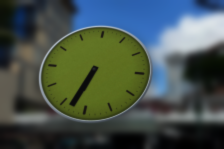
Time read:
**6:33**
